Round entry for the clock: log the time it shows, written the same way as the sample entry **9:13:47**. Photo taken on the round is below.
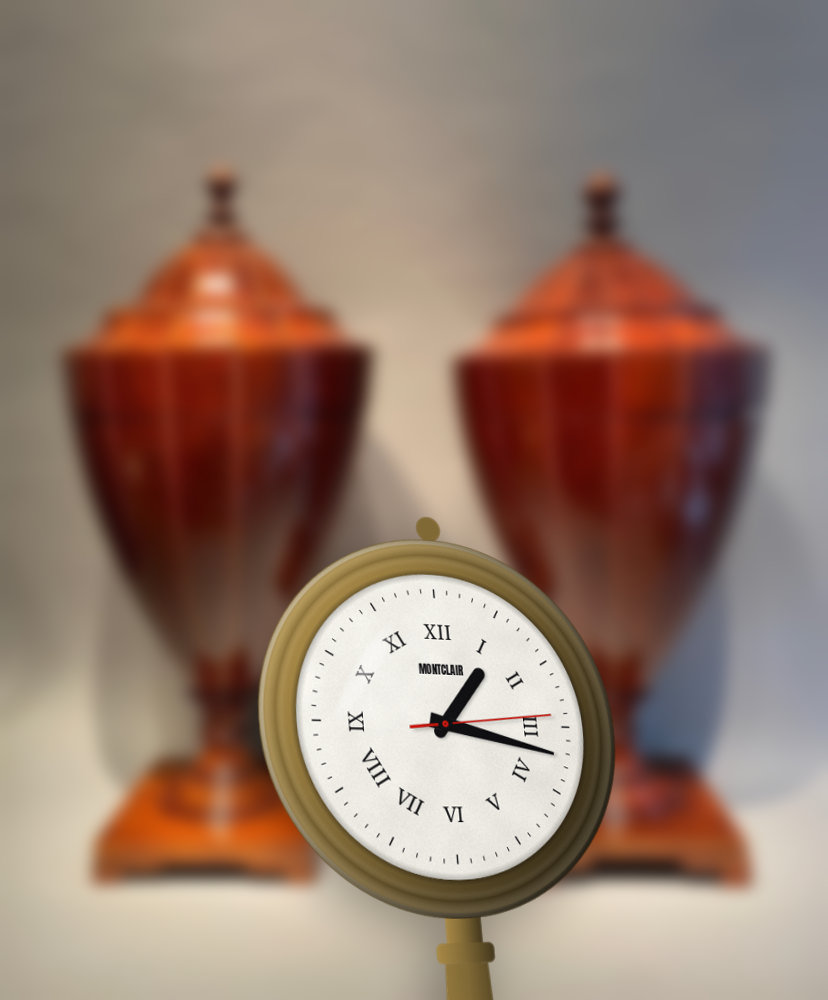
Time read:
**1:17:14**
